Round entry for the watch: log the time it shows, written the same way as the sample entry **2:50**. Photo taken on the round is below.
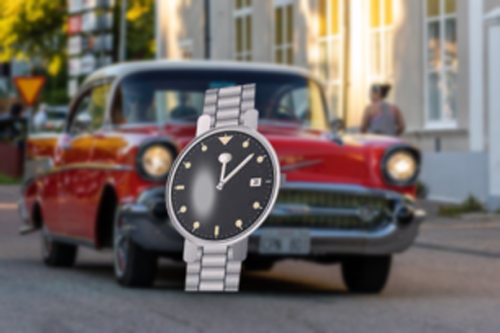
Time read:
**12:08**
